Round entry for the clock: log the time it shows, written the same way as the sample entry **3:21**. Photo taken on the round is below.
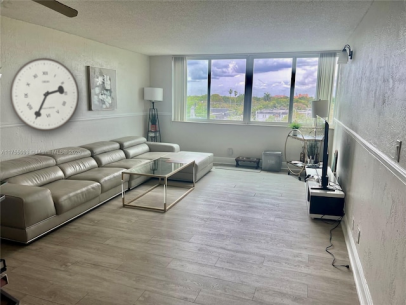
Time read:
**2:35**
